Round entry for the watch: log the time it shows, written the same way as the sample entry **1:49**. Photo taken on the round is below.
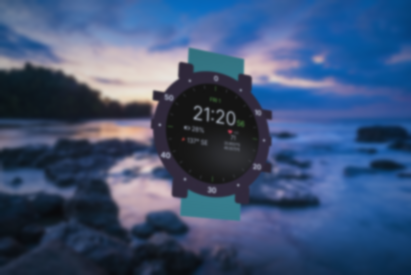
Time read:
**21:20**
